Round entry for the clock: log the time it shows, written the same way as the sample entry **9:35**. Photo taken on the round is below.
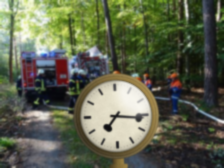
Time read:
**7:16**
